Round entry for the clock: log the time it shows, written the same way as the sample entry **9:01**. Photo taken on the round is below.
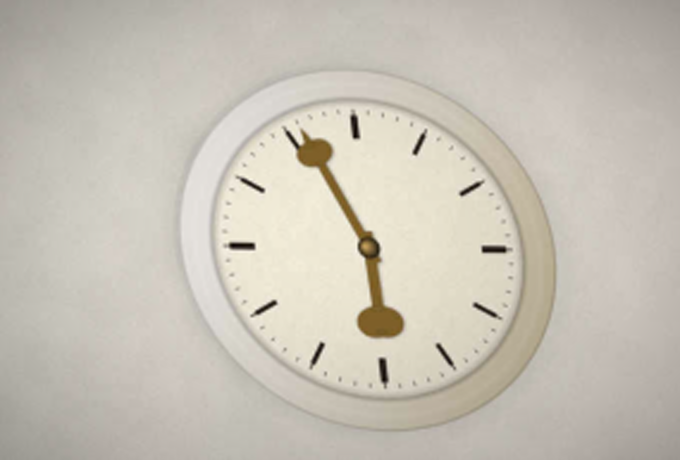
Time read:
**5:56**
